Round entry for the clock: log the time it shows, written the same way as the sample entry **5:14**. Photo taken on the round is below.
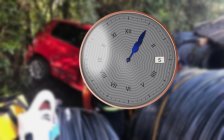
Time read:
**1:05**
